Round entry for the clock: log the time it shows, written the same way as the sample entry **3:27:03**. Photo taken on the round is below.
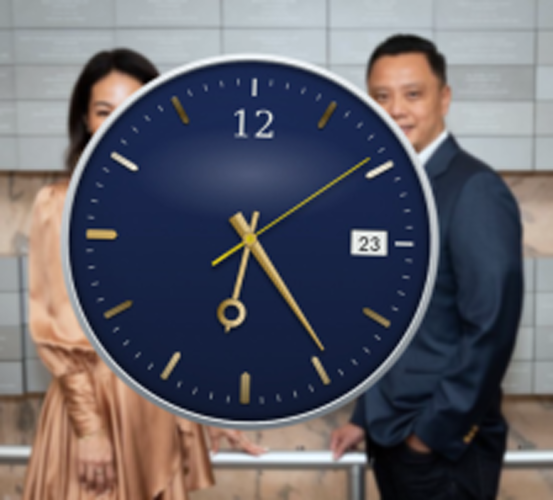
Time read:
**6:24:09**
